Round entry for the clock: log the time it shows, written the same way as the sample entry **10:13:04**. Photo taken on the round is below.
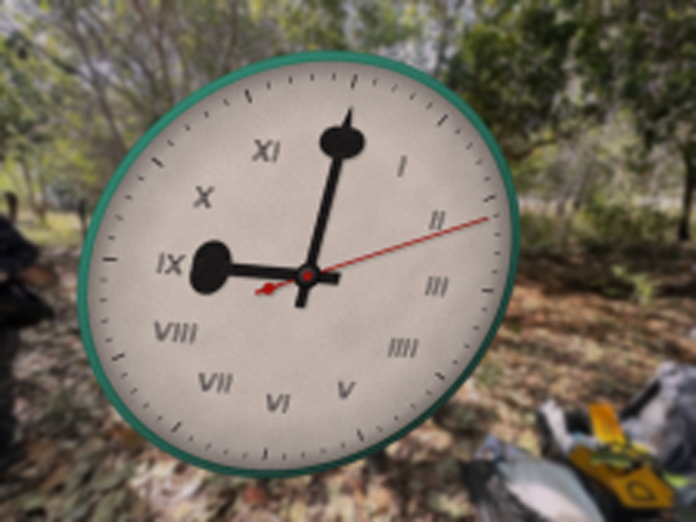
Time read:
**9:00:11**
